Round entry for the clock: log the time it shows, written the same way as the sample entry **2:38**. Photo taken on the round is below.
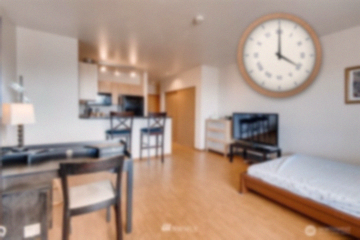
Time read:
**4:00**
